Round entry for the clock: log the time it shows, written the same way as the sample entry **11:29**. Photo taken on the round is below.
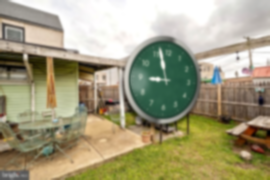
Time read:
**8:57**
